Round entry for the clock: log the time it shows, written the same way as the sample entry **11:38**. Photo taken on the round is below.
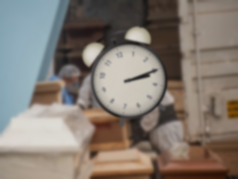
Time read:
**3:15**
